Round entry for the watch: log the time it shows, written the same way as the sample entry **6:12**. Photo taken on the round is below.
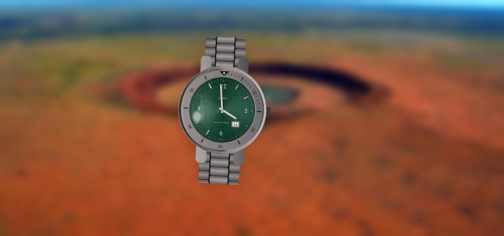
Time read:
**3:59**
